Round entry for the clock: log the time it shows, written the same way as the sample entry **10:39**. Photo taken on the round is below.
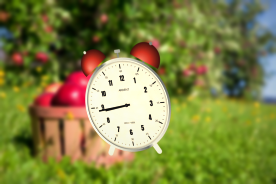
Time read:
**8:44**
